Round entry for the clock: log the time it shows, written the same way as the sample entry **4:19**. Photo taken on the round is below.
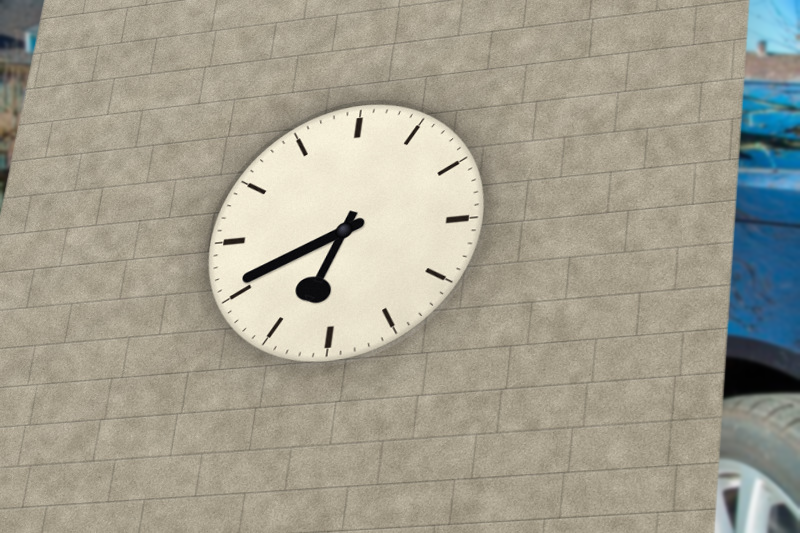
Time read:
**6:41**
